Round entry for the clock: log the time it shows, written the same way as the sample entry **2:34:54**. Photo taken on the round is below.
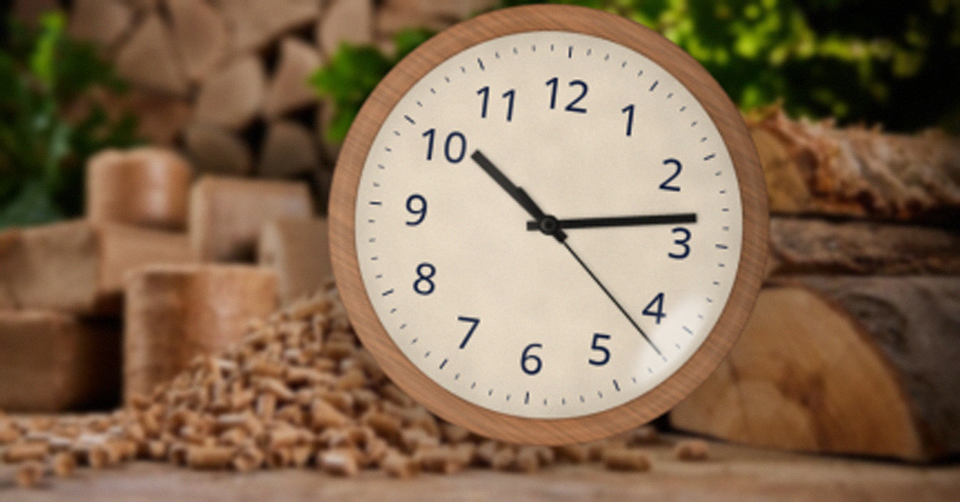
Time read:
**10:13:22**
